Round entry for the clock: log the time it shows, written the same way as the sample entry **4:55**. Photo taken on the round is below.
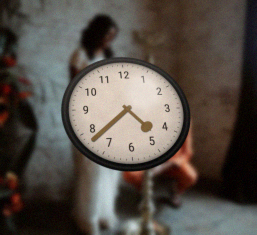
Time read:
**4:38**
